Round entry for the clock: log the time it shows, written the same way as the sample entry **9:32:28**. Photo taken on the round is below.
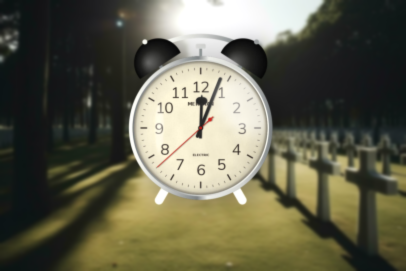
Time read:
**12:03:38**
